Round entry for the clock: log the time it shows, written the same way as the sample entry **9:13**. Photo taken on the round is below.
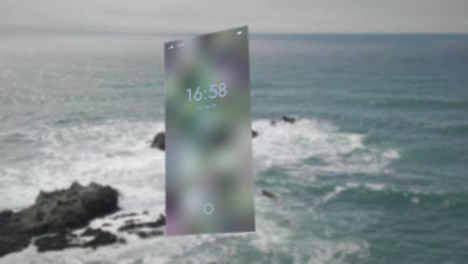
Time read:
**16:58**
